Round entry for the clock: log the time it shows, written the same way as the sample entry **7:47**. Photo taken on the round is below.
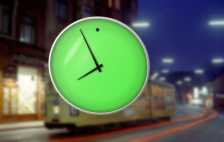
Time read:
**7:56**
